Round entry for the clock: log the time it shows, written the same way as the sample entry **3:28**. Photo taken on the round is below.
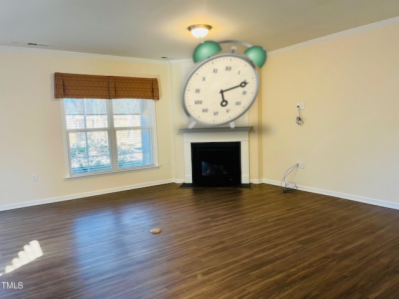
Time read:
**5:11**
